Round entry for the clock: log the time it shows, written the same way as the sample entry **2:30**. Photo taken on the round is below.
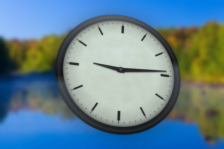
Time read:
**9:14**
